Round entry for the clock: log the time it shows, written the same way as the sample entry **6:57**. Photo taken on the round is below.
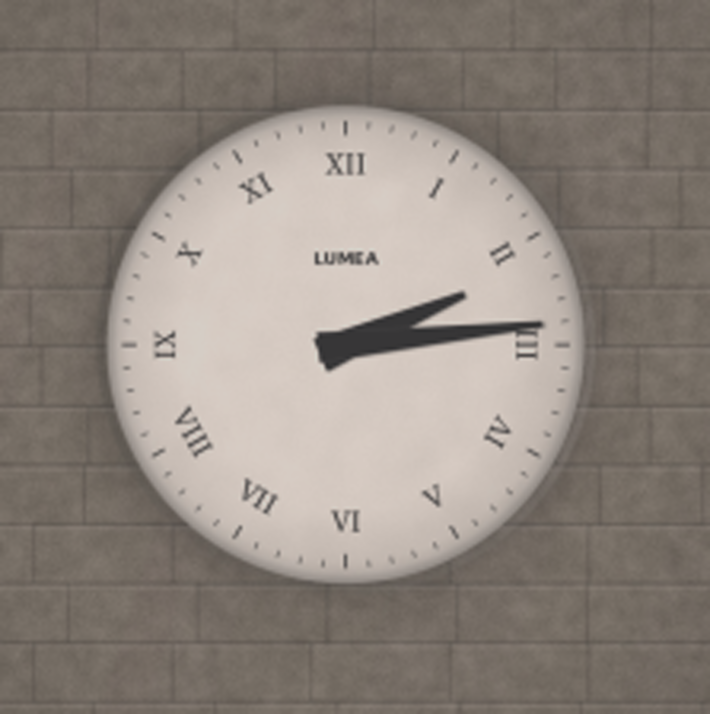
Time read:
**2:14**
